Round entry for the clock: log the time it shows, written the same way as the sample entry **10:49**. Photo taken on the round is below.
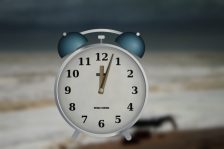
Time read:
**12:03**
